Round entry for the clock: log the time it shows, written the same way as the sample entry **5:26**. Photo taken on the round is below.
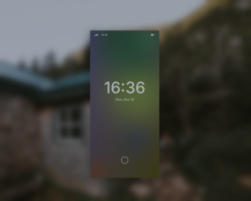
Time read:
**16:36**
